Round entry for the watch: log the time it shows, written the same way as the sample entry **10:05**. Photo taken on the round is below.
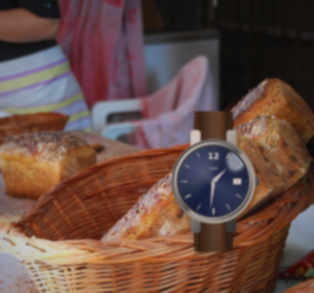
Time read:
**1:31**
